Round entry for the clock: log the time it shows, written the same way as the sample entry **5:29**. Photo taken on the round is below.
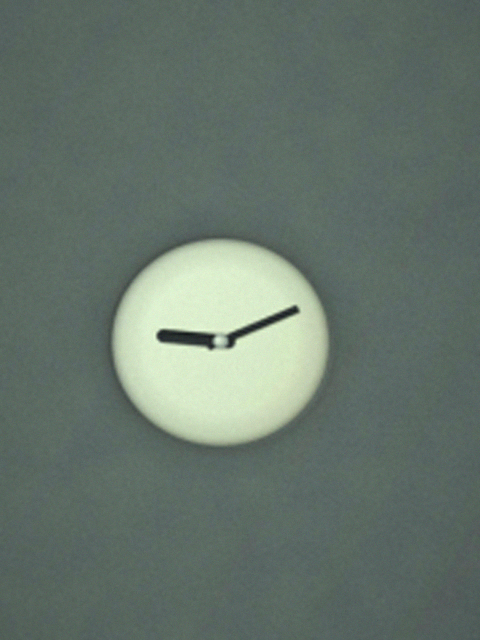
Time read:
**9:11**
